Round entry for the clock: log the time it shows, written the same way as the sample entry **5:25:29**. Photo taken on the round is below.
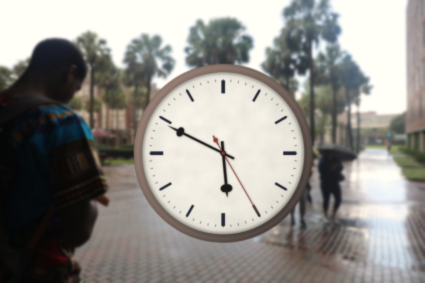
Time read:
**5:49:25**
